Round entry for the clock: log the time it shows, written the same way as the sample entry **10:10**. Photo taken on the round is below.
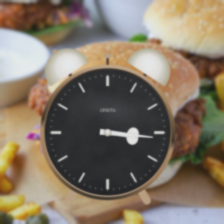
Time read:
**3:16**
